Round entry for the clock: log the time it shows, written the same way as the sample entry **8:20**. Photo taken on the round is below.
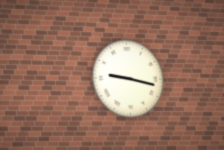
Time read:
**9:17**
